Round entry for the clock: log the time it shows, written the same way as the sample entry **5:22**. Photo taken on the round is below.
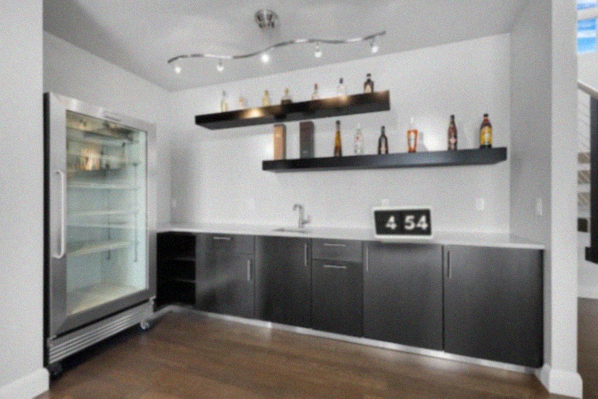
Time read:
**4:54**
